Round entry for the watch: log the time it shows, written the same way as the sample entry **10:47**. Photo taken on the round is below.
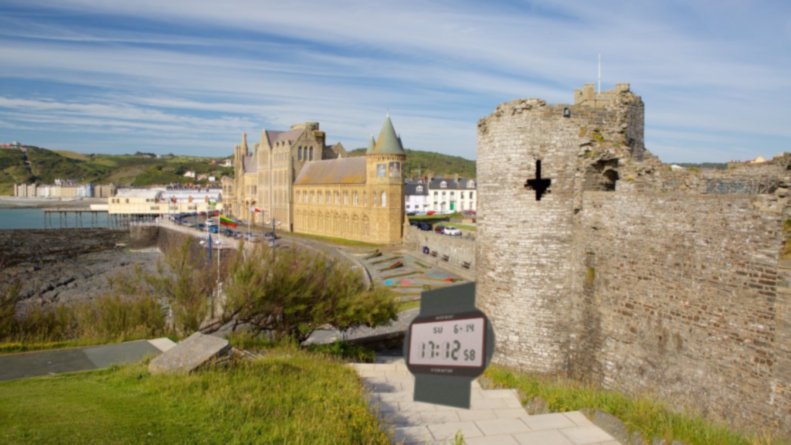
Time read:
**17:12**
